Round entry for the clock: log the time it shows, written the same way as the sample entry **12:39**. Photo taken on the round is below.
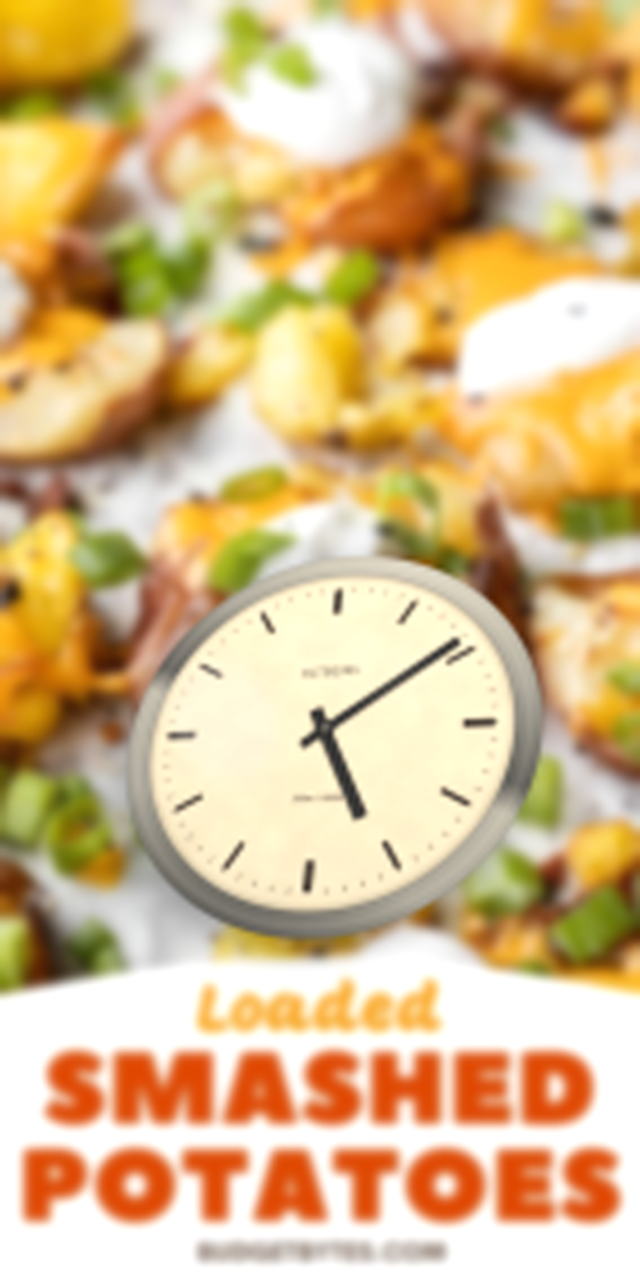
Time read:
**5:09**
